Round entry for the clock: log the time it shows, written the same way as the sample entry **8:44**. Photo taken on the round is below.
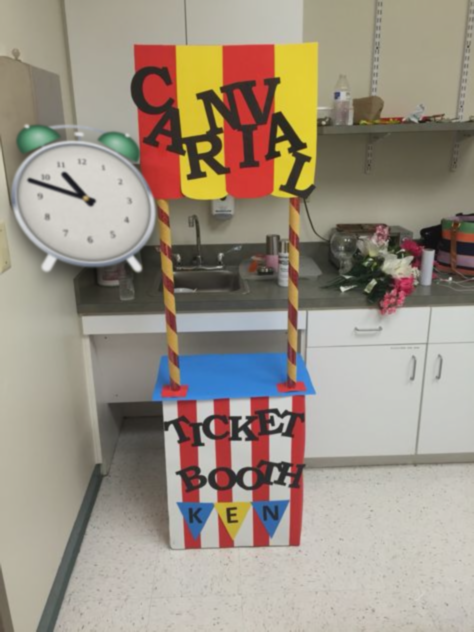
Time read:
**10:48**
